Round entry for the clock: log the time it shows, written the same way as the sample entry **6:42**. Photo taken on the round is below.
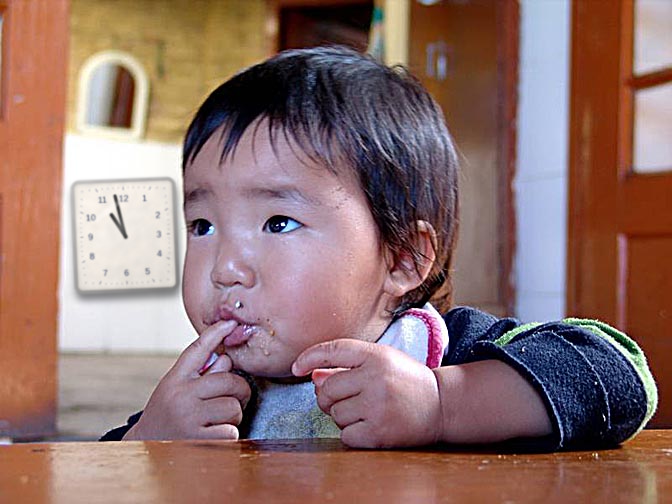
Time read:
**10:58**
